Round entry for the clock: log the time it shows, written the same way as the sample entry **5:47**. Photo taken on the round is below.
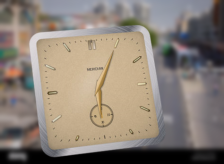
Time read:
**6:05**
